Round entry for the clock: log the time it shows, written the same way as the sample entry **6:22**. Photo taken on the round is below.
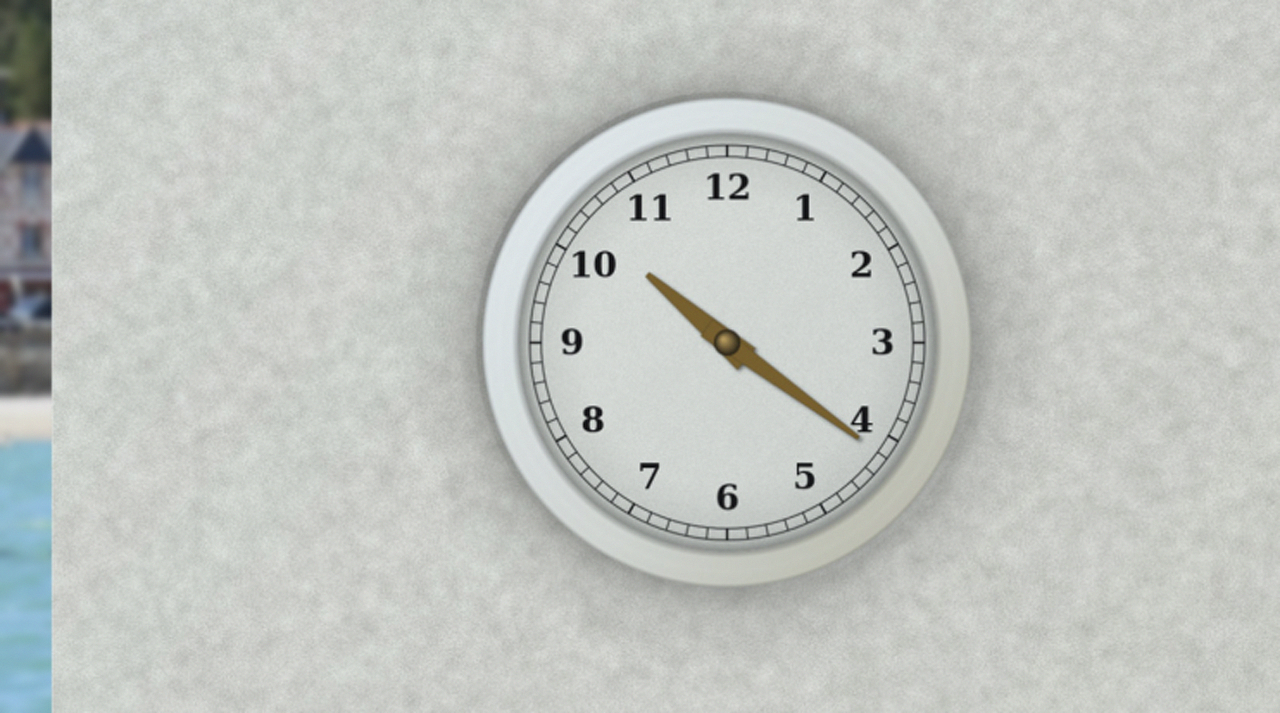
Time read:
**10:21**
